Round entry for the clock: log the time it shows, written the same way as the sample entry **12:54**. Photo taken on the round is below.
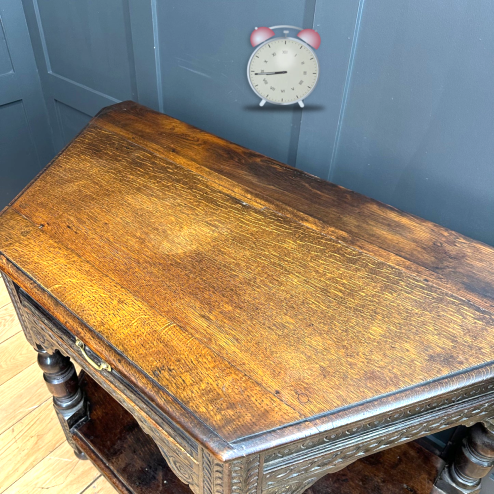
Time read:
**8:44**
